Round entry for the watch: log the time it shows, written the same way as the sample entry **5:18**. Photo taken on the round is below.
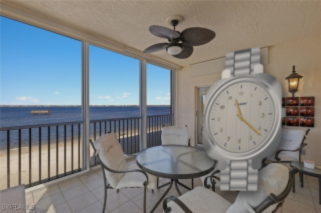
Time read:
**11:22**
